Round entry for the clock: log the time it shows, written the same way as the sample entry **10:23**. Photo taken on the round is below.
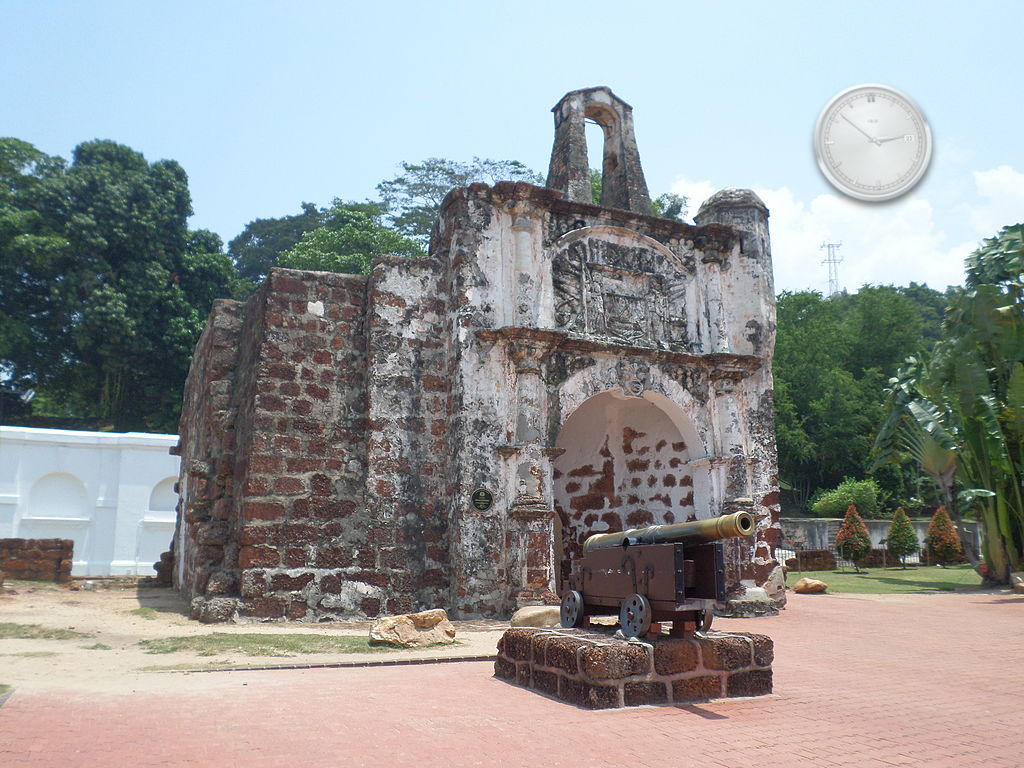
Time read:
**2:52**
